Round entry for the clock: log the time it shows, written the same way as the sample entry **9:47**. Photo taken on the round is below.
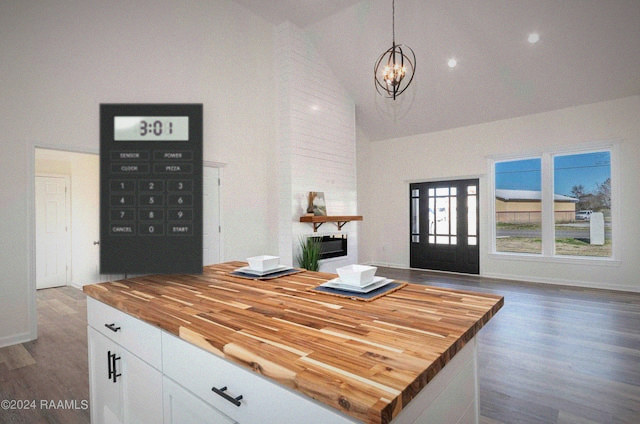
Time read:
**3:01**
